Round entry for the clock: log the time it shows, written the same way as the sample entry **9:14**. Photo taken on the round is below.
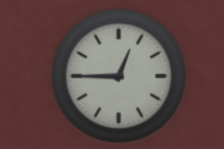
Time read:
**12:45**
